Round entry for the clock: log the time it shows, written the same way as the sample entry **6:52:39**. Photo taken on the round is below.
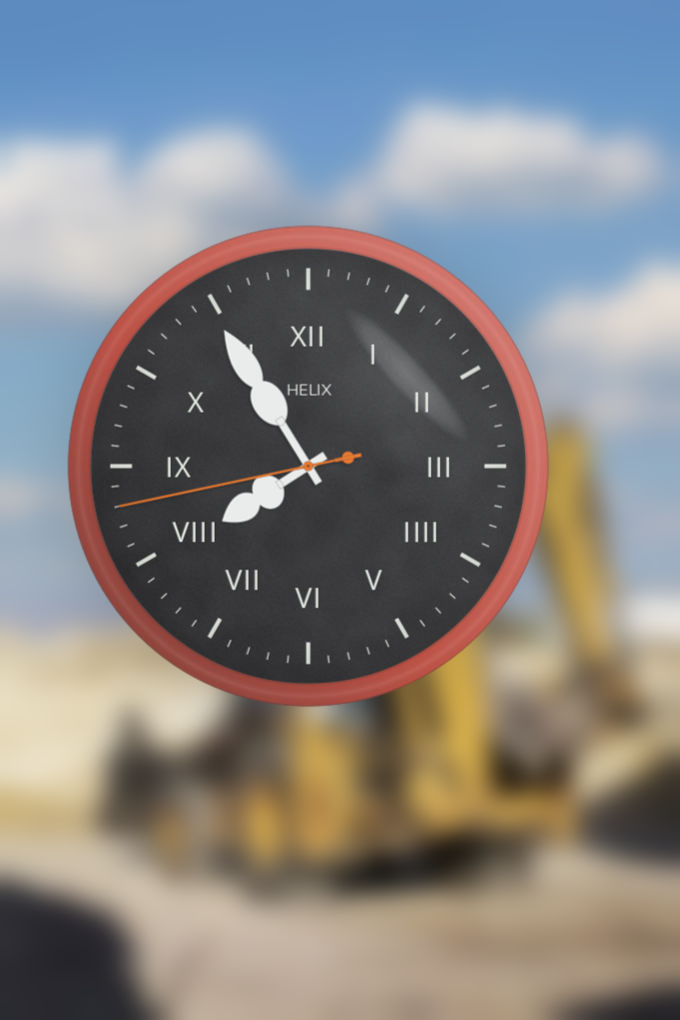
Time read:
**7:54:43**
